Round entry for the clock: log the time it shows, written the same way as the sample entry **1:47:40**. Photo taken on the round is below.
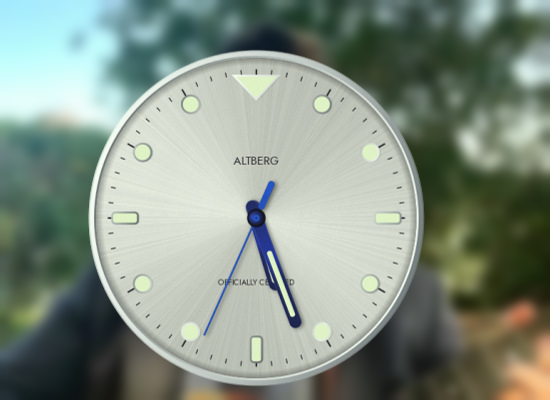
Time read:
**5:26:34**
